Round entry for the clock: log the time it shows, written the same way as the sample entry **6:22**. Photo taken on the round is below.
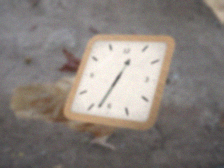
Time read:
**12:33**
